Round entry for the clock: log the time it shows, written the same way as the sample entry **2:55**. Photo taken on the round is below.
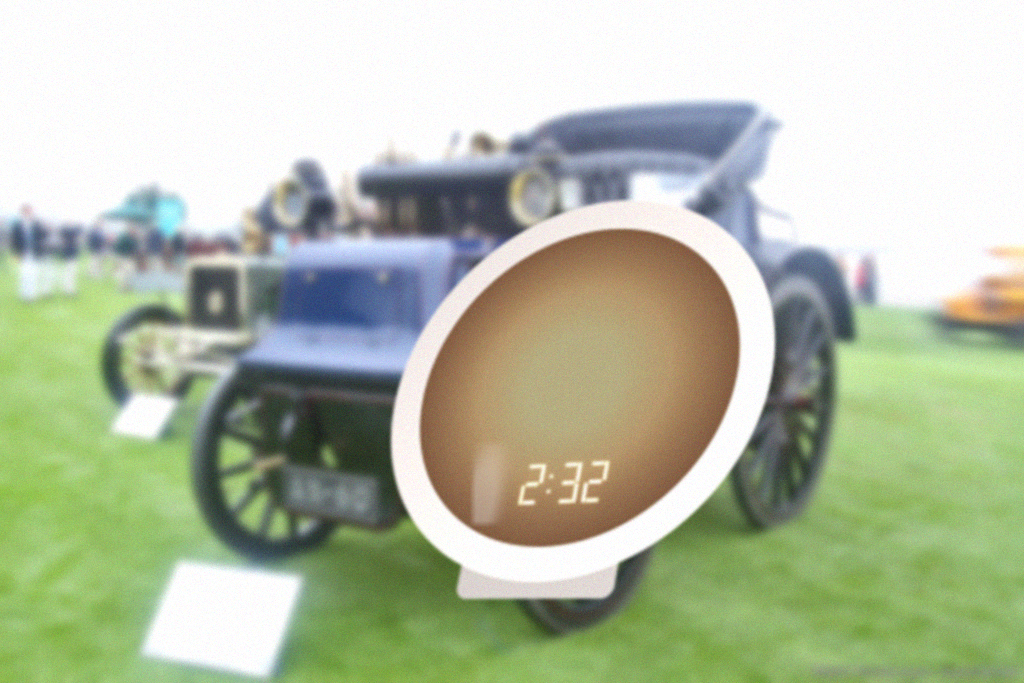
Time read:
**2:32**
